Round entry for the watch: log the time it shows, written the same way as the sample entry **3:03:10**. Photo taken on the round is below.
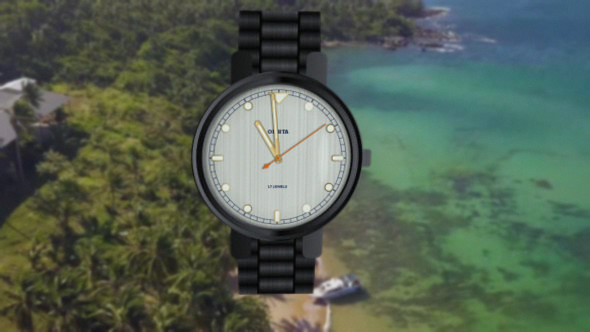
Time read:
**10:59:09**
